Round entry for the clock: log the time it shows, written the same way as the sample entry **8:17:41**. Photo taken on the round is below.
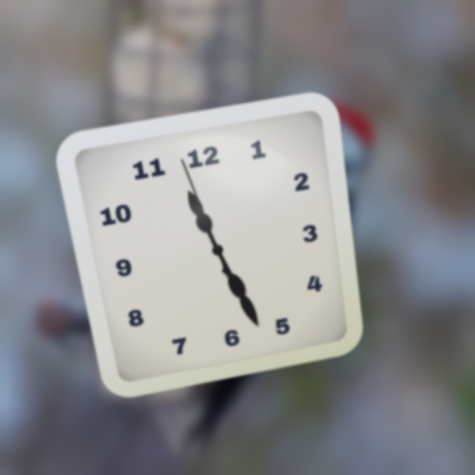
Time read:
**11:26:58**
